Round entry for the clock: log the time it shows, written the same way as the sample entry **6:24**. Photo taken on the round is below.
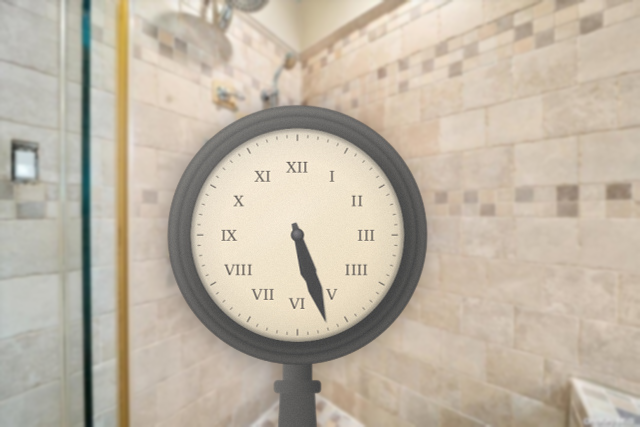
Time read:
**5:27**
